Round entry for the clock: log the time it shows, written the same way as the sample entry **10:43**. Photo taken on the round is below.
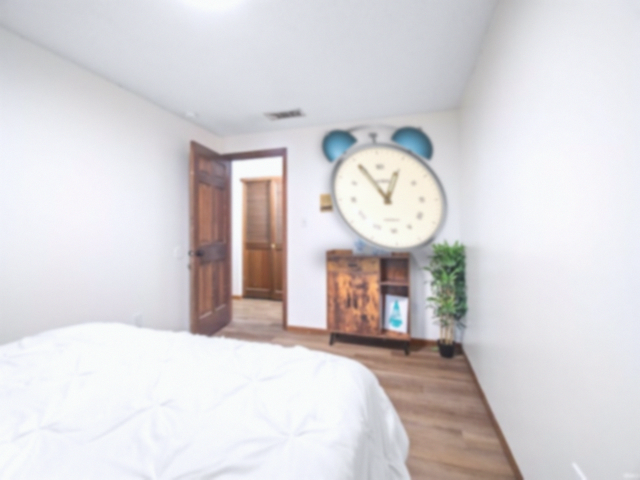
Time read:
**12:55**
